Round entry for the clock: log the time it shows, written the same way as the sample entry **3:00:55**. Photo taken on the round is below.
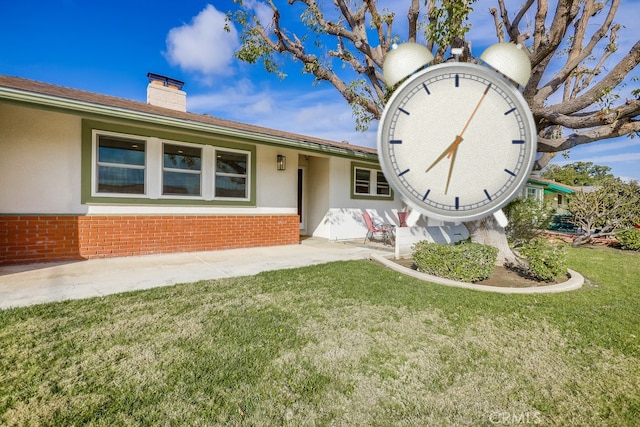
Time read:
**7:32:05**
